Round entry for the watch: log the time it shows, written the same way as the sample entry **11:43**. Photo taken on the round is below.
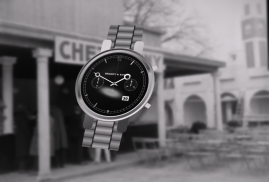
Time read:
**1:49**
